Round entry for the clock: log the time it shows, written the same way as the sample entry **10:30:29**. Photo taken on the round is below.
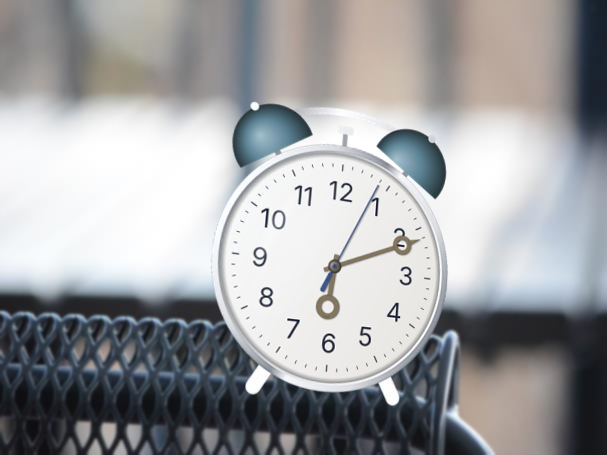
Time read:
**6:11:04**
